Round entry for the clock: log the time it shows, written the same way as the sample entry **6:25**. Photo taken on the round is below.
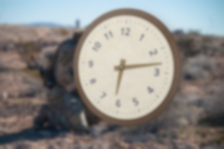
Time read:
**6:13**
